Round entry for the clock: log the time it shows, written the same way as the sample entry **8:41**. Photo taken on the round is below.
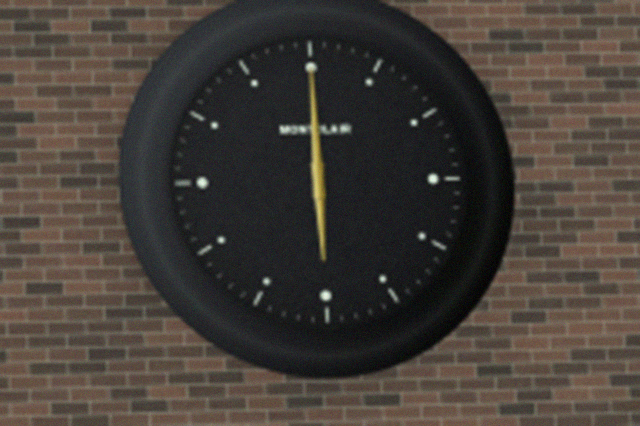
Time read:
**6:00**
